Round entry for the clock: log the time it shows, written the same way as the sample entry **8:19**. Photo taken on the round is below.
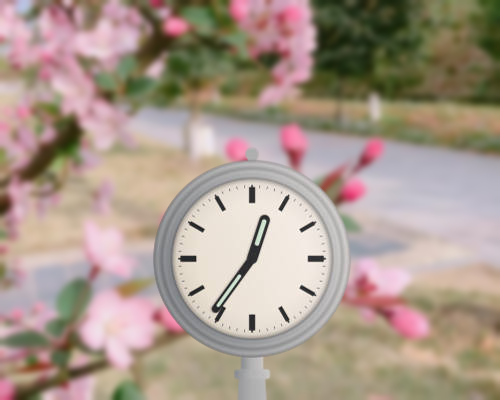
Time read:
**12:36**
